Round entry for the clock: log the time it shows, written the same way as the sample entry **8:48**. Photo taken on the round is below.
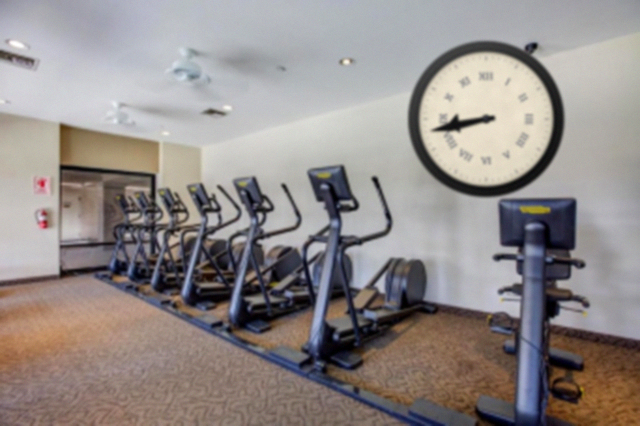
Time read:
**8:43**
